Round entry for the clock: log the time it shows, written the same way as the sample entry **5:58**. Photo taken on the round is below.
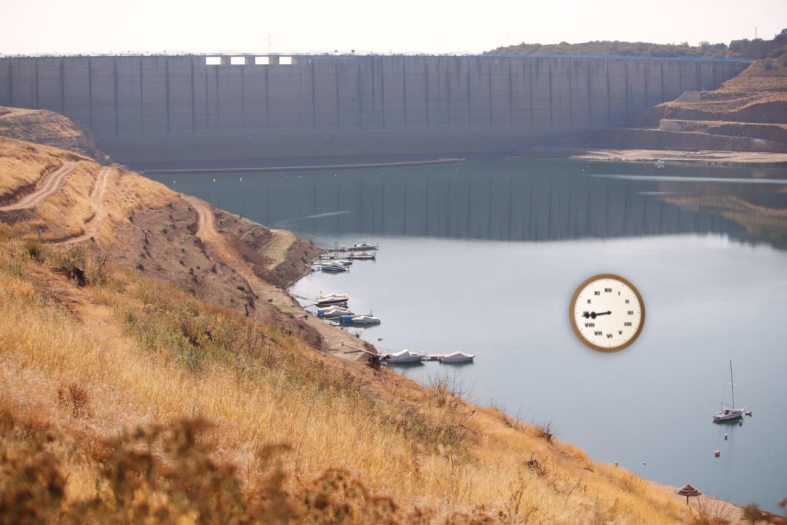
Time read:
**8:44**
